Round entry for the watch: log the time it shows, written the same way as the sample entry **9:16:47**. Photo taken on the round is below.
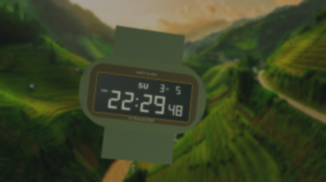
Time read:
**22:29:48**
